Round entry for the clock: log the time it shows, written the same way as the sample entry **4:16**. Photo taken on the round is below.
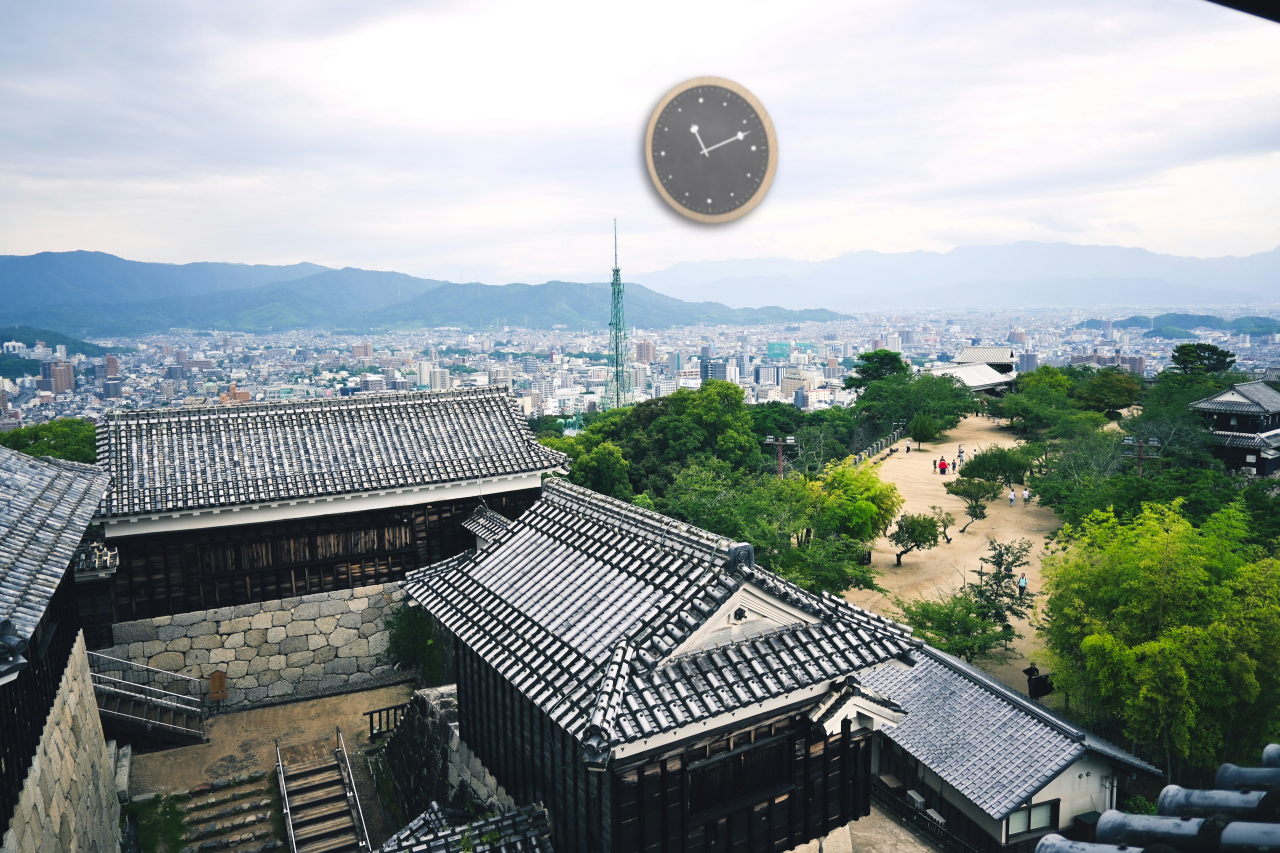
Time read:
**11:12**
